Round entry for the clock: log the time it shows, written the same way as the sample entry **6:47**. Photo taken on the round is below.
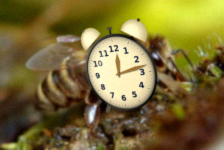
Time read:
**12:13**
